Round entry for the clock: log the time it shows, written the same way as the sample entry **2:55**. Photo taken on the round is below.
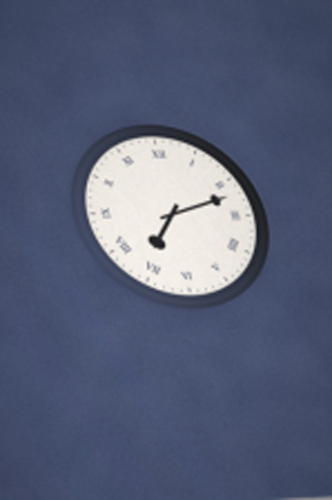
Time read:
**7:12**
